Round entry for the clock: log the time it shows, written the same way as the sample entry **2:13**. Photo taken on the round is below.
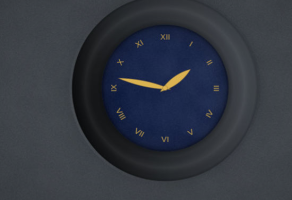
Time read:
**1:47**
